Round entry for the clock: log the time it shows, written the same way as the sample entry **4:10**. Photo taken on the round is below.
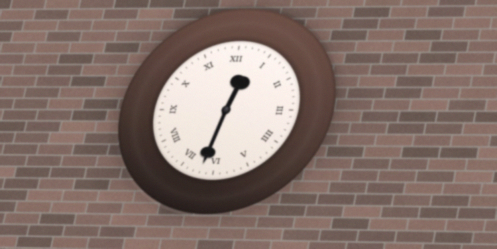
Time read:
**12:32**
